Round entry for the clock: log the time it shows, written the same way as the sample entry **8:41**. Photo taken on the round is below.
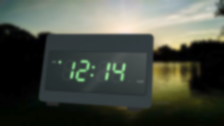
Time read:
**12:14**
